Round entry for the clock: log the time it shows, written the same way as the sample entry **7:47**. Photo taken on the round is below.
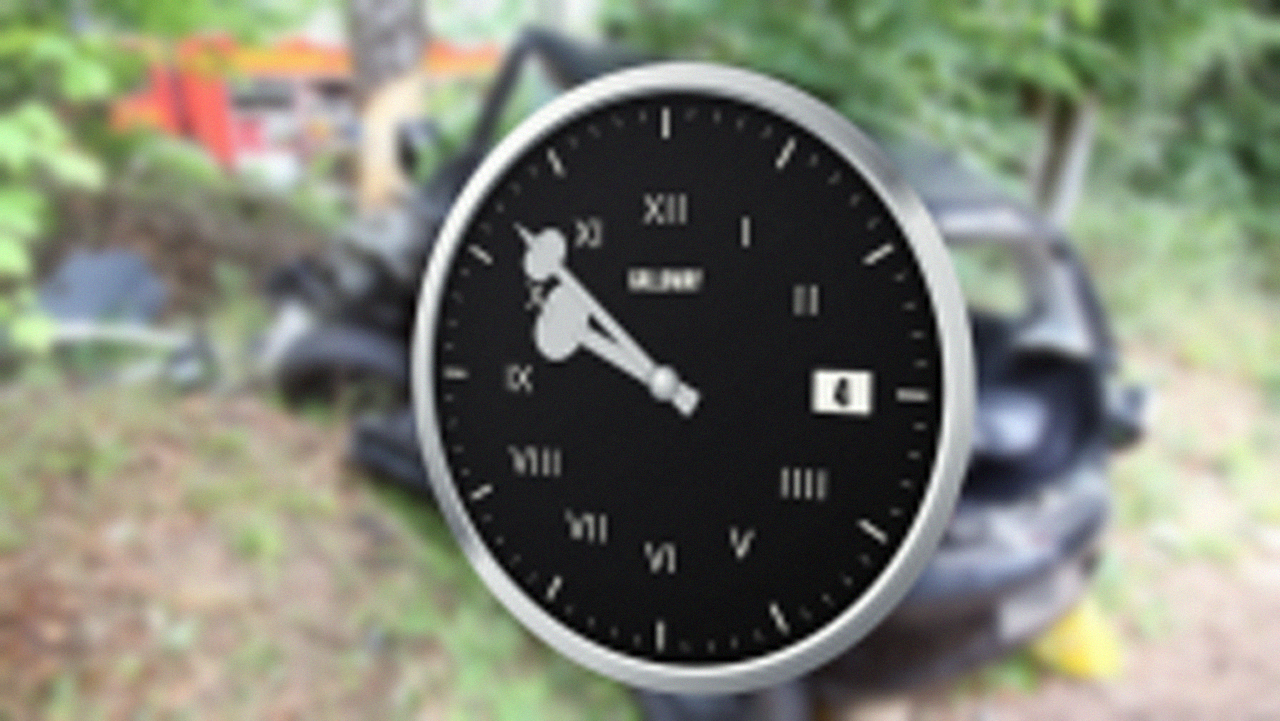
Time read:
**9:52**
